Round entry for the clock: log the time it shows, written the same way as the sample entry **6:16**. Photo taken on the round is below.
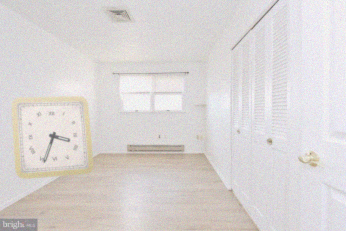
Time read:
**3:34**
